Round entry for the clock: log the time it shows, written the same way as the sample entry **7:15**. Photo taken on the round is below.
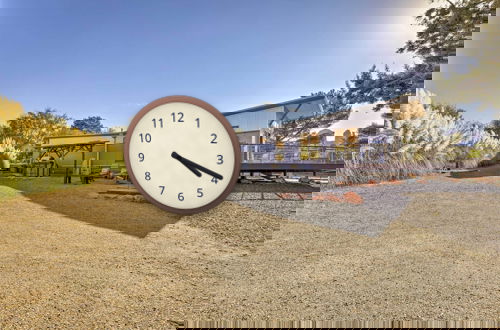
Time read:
**4:19**
